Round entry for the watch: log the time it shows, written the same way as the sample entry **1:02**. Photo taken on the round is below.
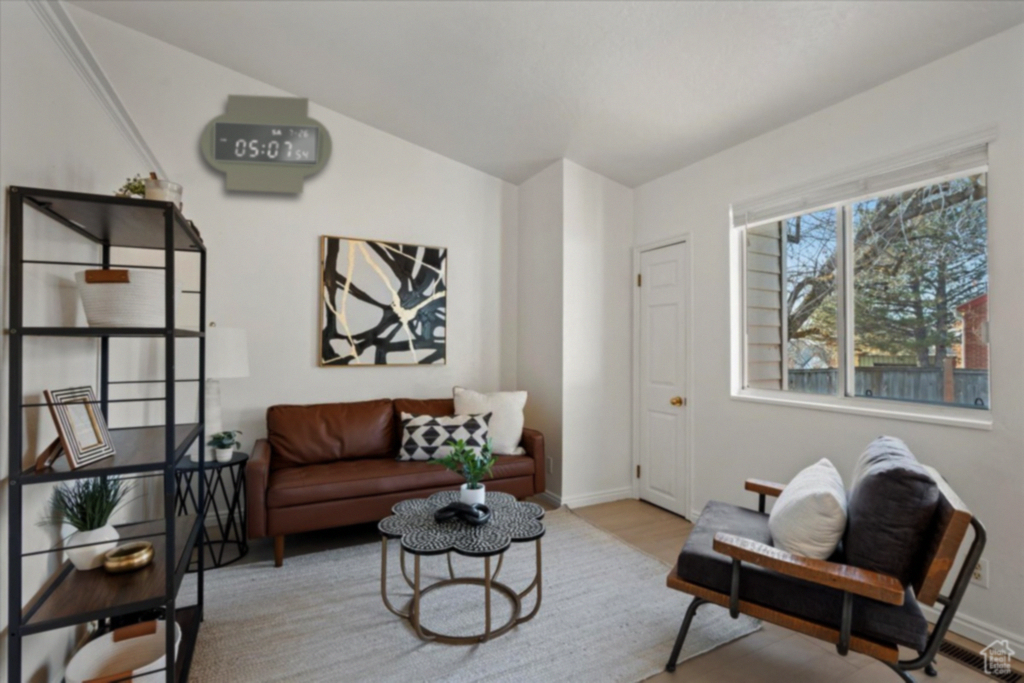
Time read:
**5:07**
